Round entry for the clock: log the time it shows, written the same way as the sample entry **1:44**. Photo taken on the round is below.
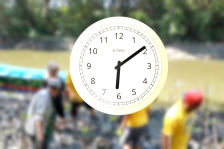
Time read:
**6:09**
